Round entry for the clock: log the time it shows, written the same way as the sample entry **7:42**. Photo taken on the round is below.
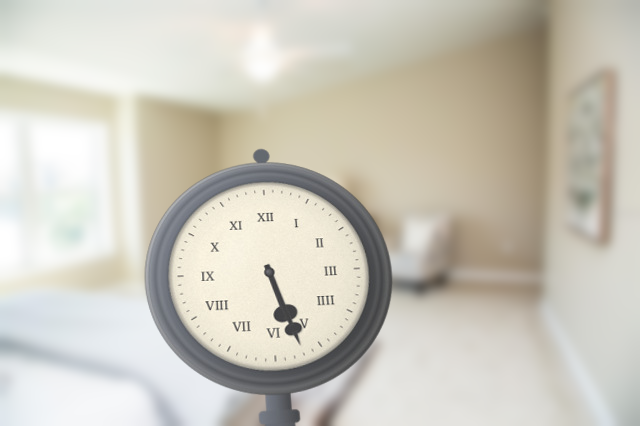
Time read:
**5:27**
